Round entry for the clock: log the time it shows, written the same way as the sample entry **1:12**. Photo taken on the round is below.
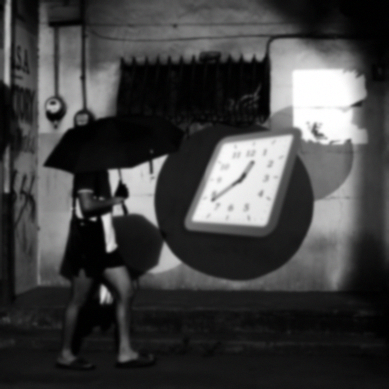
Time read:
**12:38**
